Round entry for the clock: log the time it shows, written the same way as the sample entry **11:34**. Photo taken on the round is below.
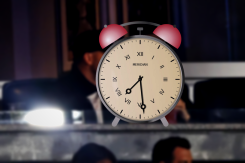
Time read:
**7:29**
